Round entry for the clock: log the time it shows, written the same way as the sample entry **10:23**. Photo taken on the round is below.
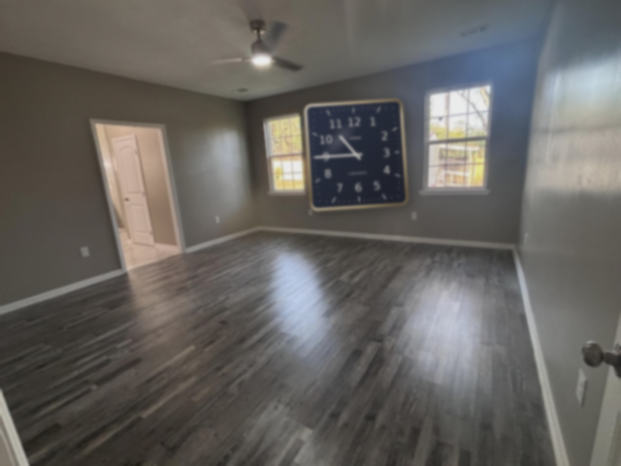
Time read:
**10:45**
